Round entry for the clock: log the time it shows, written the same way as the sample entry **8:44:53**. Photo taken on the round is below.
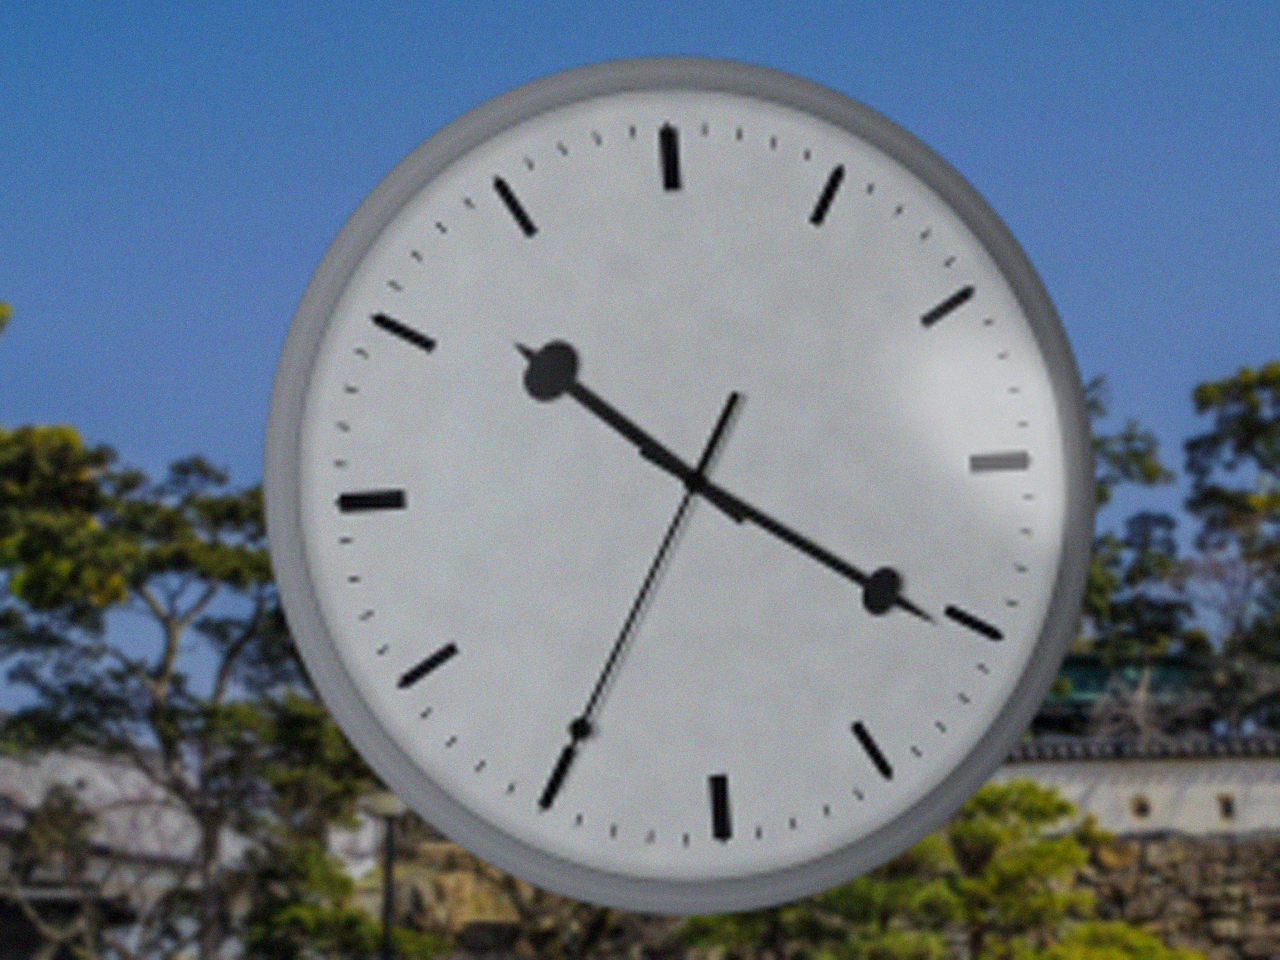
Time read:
**10:20:35**
